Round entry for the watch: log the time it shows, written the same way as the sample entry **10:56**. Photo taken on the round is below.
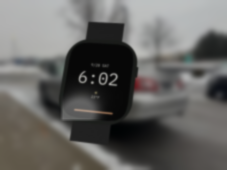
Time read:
**6:02**
